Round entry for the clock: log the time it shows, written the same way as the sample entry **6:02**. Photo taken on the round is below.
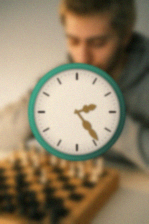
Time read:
**2:24**
